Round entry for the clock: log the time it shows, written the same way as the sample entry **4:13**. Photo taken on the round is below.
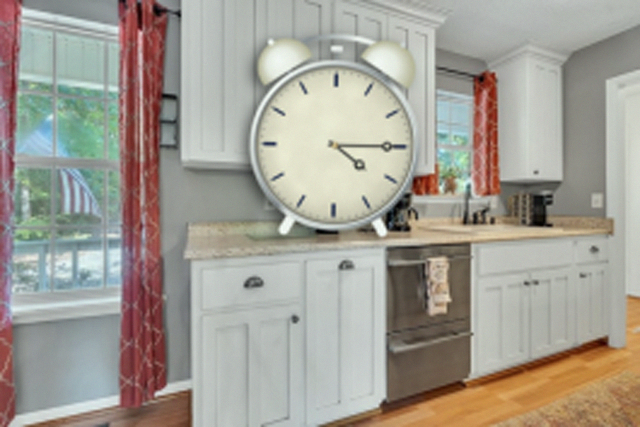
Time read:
**4:15**
